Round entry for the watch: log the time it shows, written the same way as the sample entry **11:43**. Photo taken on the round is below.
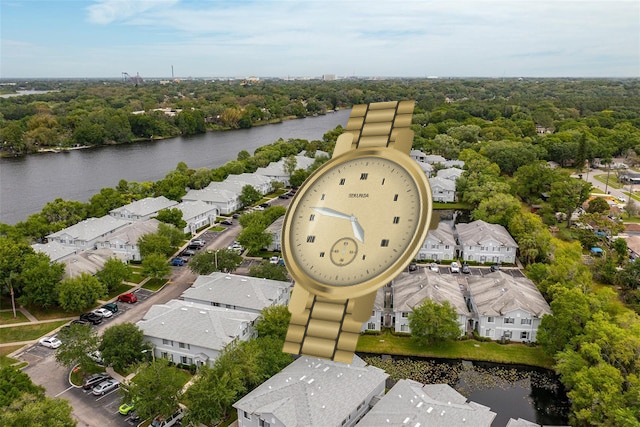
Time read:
**4:47**
